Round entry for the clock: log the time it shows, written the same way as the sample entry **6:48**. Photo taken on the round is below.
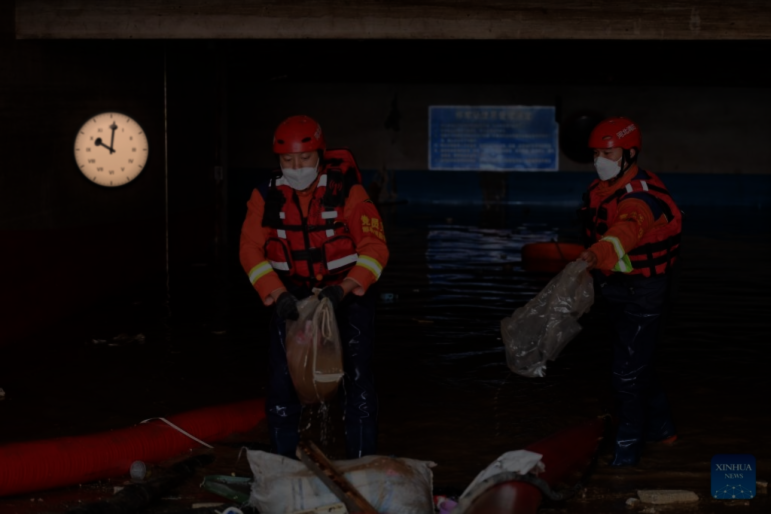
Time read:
**10:01**
